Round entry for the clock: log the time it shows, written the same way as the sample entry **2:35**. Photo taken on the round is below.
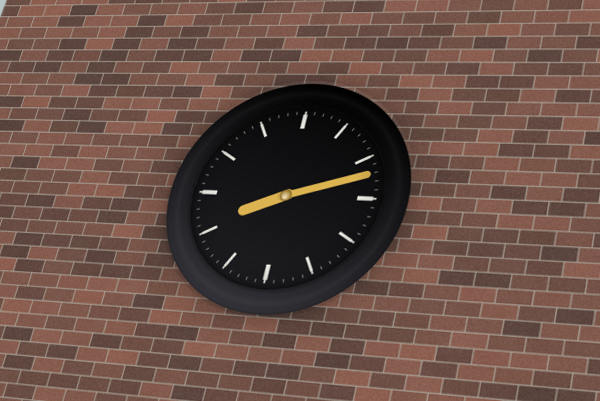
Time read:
**8:12**
